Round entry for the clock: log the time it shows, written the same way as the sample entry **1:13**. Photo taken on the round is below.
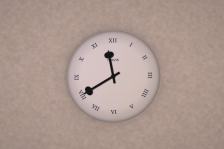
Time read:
**11:40**
